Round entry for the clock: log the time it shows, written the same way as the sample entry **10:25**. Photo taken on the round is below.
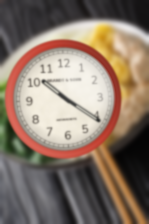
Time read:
**10:21**
